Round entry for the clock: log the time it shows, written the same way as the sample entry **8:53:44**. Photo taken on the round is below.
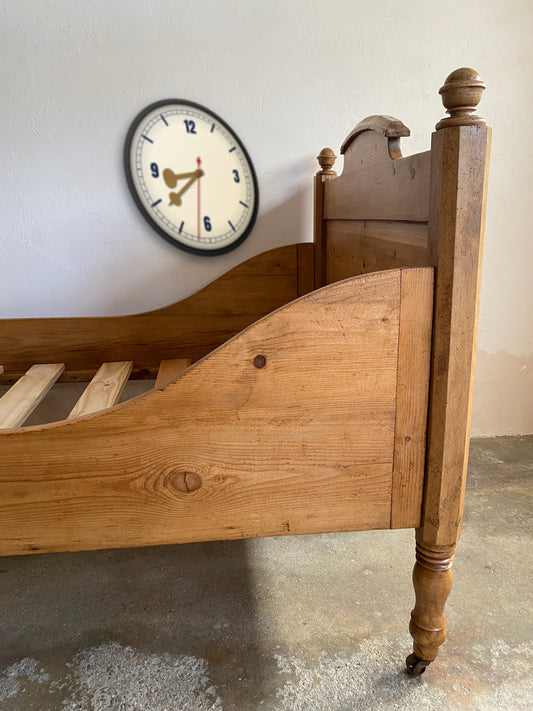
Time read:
**8:38:32**
